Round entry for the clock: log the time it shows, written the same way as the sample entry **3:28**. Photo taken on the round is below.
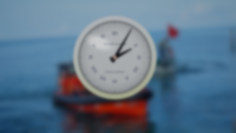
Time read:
**2:05**
